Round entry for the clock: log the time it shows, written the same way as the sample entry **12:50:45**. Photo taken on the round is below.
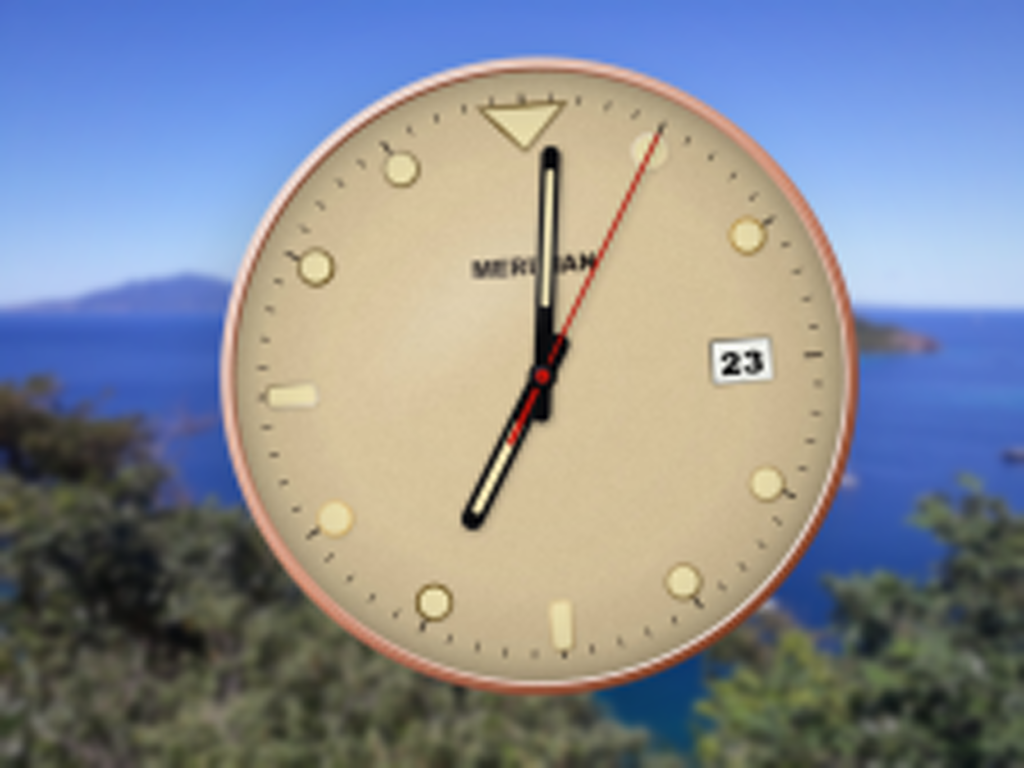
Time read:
**7:01:05**
